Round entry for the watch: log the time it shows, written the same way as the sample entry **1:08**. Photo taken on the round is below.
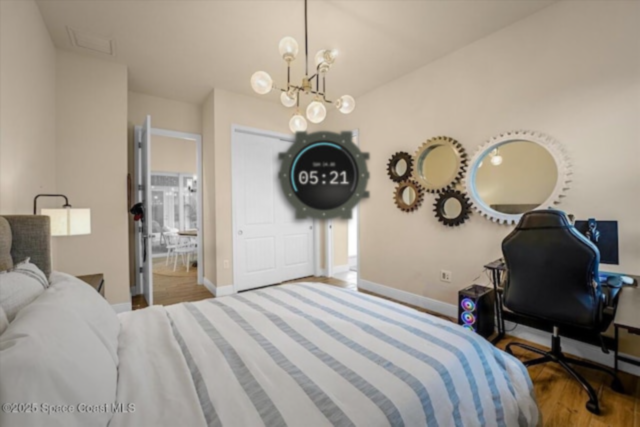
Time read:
**5:21**
